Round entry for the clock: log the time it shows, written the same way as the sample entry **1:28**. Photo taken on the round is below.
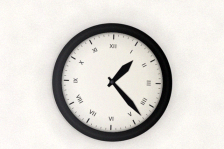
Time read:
**1:23**
